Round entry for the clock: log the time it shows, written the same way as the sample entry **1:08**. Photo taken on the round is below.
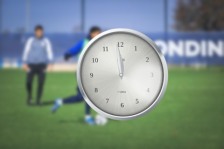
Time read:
**11:59**
